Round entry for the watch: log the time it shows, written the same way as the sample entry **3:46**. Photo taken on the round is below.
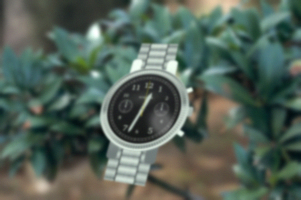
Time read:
**12:33**
